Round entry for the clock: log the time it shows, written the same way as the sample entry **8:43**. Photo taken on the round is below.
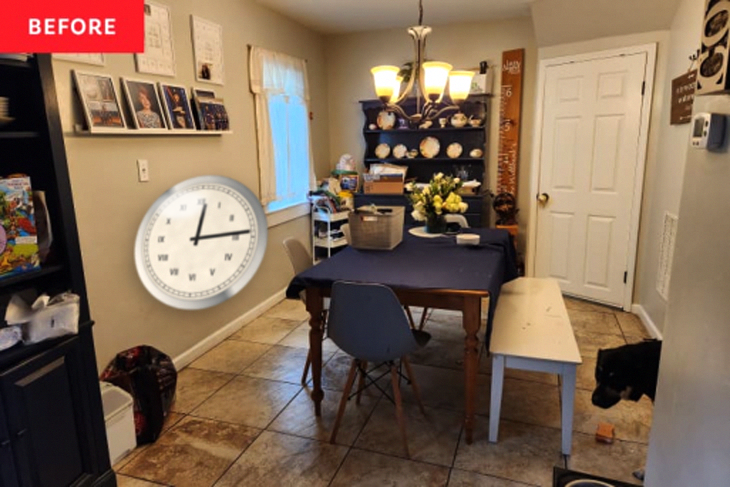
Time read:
**12:14**
